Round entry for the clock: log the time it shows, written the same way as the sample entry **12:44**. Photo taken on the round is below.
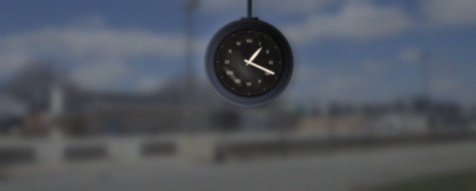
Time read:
**1:19**
